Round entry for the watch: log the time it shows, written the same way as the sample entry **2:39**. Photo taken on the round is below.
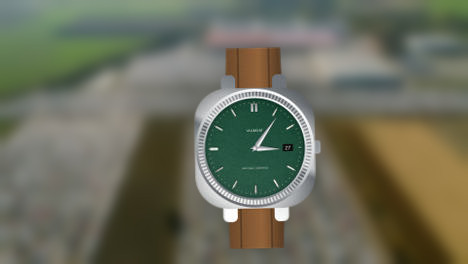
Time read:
**3:06**
